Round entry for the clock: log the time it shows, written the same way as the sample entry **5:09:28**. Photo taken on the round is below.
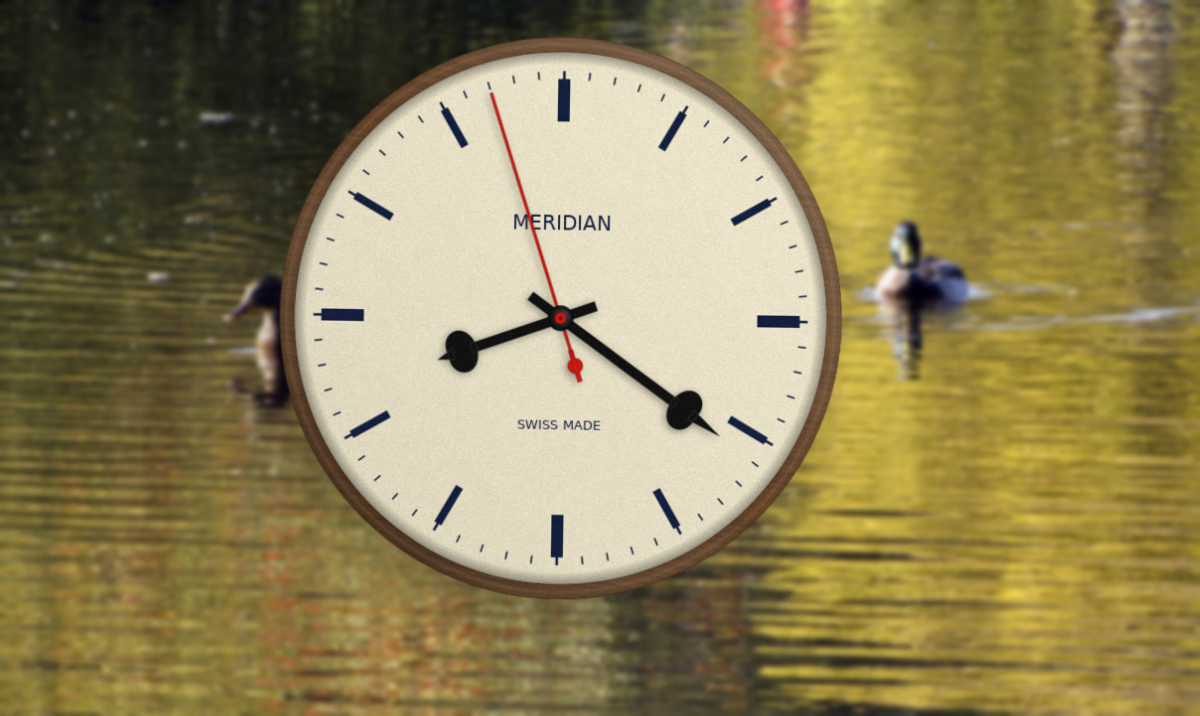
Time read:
**8:20:57**
